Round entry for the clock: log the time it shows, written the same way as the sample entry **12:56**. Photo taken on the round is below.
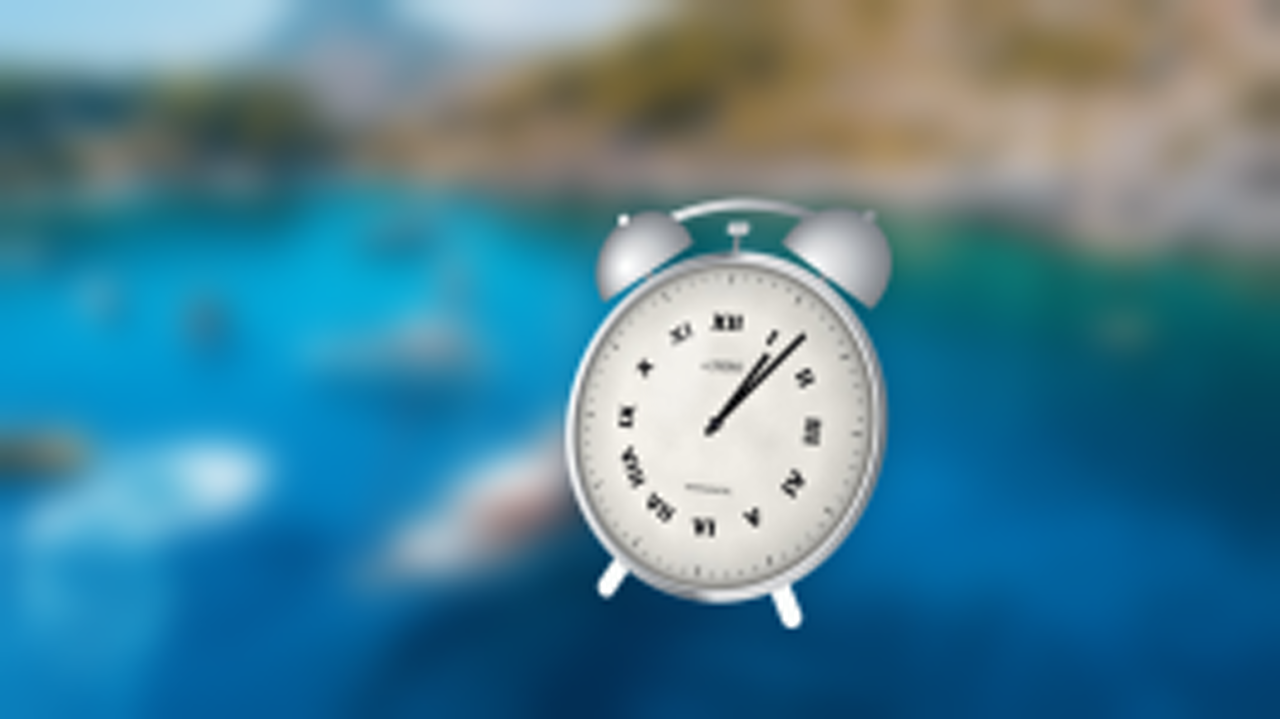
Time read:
**1:07**
